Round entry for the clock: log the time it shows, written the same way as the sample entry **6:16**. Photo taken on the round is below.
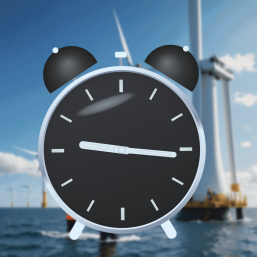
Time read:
**9:16**
